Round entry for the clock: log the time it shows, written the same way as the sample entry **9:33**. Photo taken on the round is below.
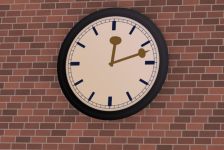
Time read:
**12:12**
